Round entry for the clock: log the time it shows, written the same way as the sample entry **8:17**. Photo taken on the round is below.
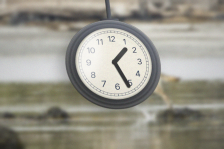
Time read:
**1:26**
